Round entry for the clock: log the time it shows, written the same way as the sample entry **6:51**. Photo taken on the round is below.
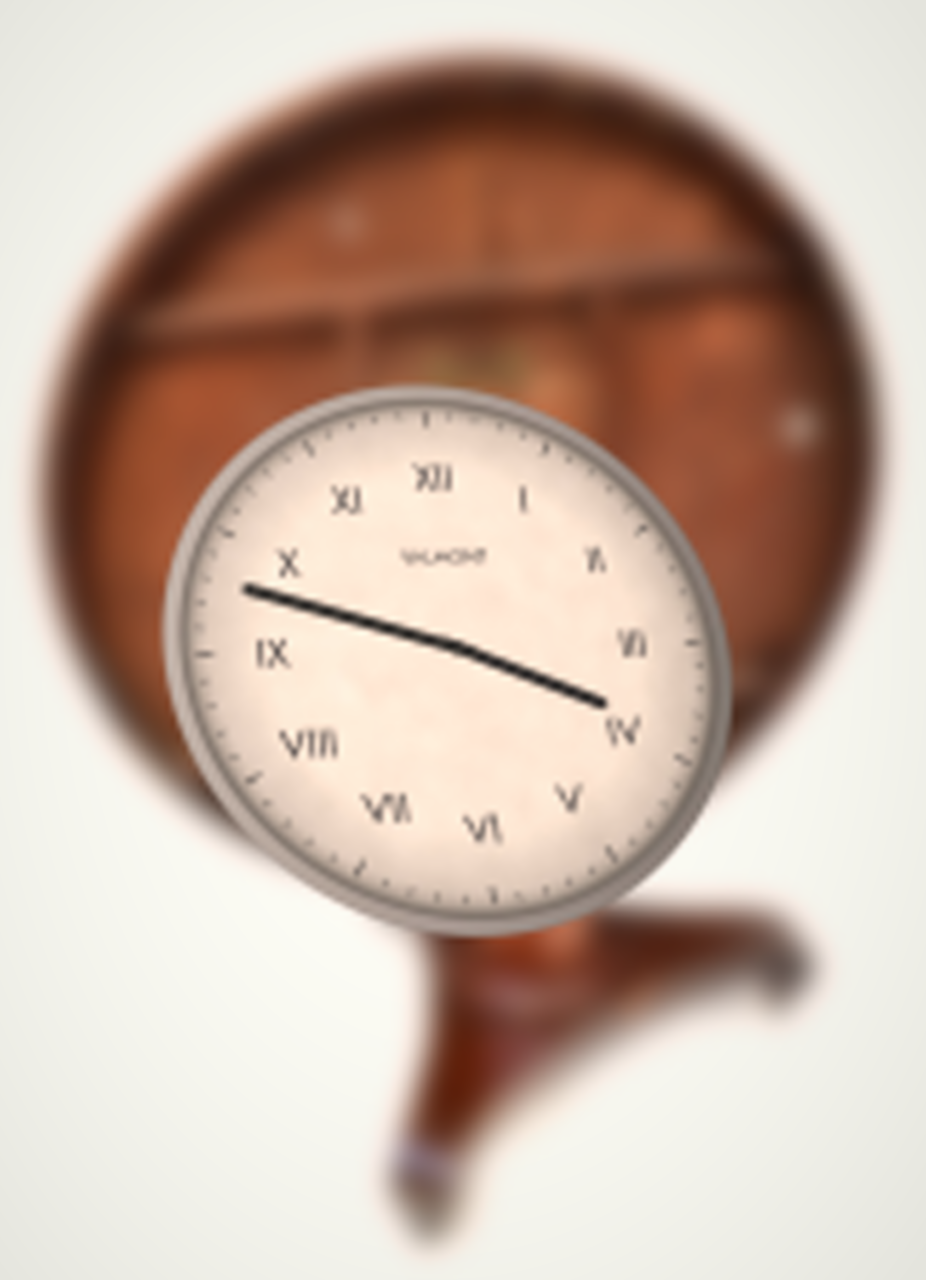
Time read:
**3:48**
